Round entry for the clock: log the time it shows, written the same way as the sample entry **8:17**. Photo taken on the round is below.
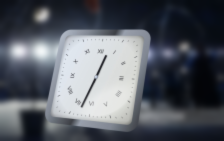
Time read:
**12:33**
